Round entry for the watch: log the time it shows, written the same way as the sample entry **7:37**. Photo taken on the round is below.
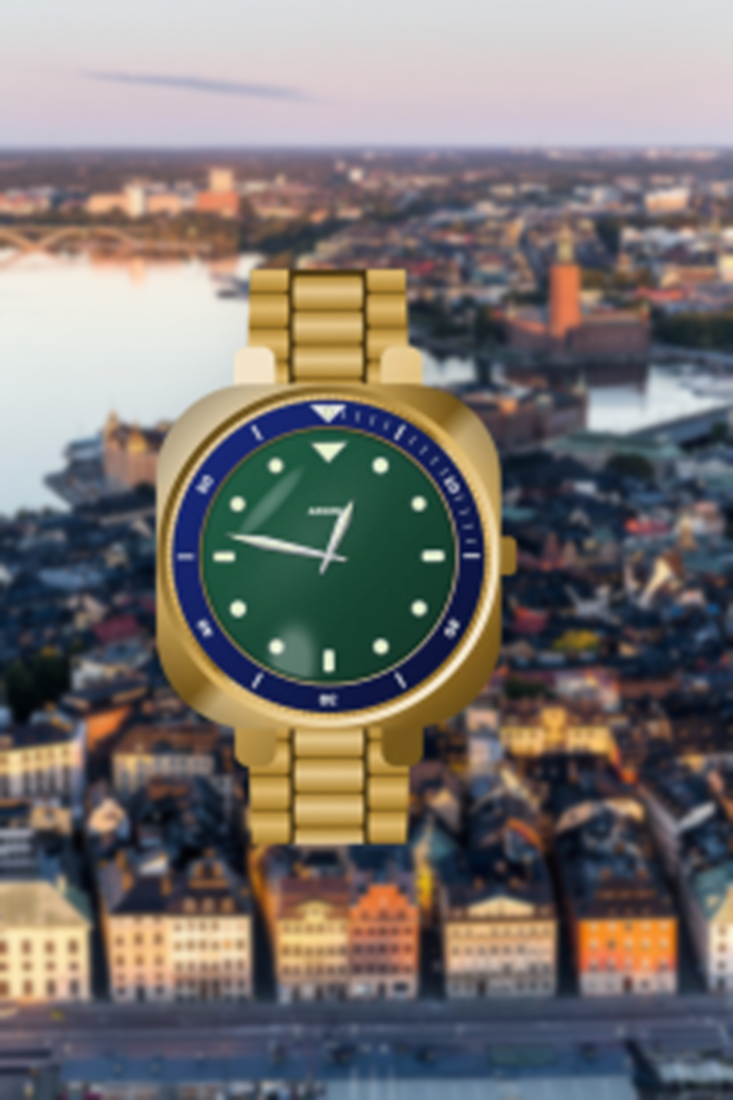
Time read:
**12:47**
